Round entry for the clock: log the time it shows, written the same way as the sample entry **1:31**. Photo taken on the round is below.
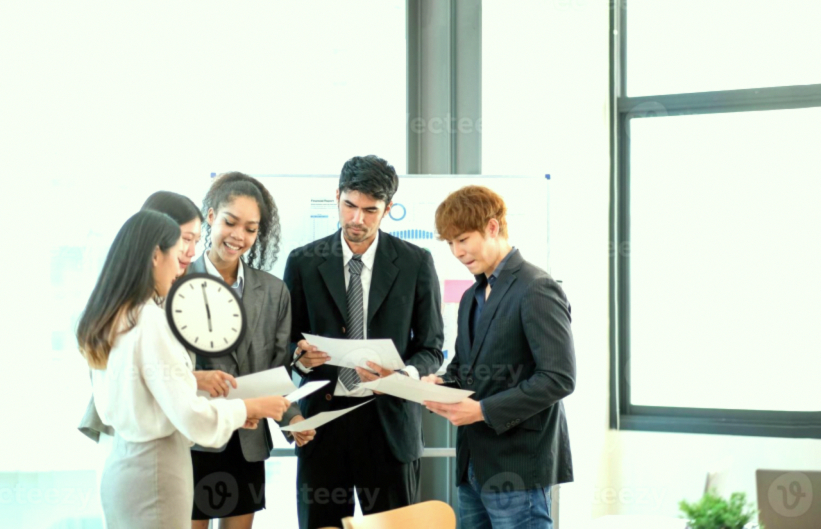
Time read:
**5:59**
